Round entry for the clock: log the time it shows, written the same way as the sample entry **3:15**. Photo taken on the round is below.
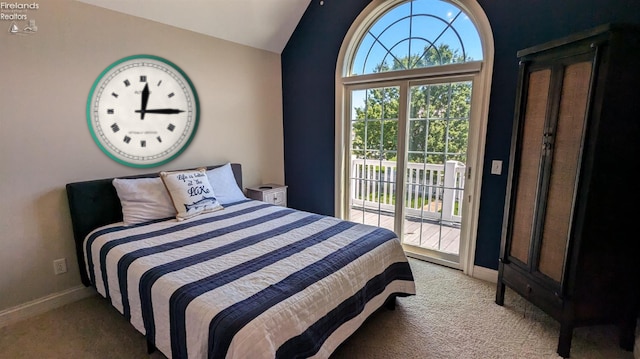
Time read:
**12:15**
